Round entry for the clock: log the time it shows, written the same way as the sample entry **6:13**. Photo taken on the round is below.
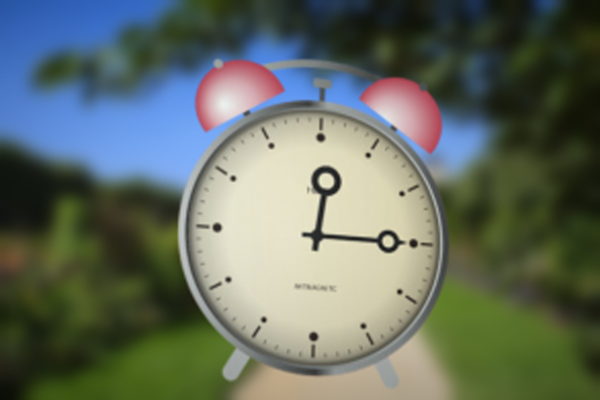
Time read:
**12:15**
